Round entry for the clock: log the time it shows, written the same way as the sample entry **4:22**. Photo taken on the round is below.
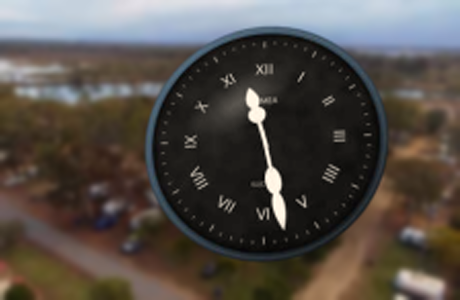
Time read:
**11:28**
